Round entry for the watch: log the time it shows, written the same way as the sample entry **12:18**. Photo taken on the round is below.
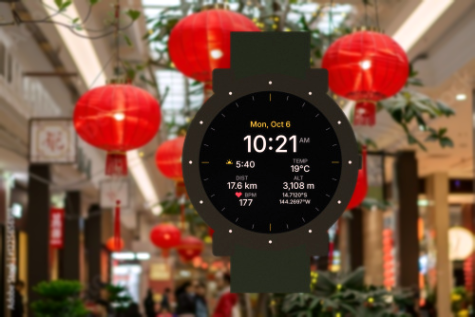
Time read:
**10:21**
